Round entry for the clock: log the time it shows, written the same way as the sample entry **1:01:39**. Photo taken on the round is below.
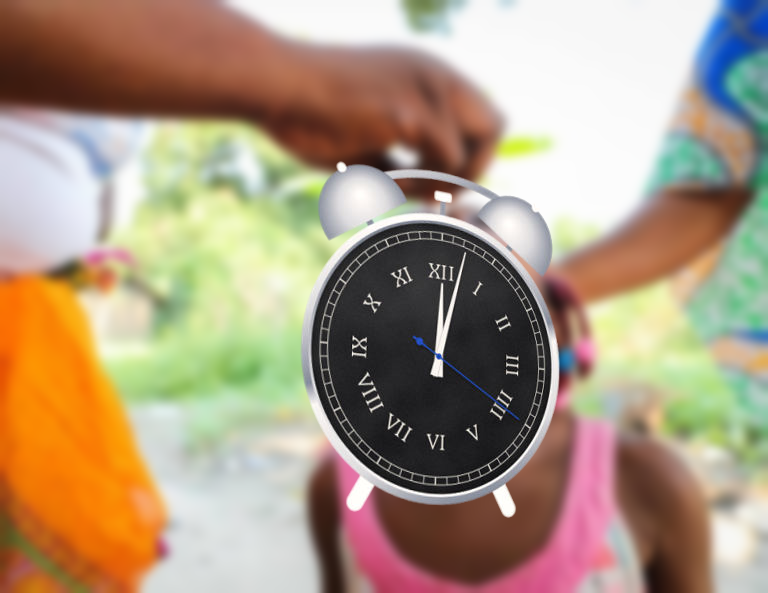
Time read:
**12:02:20**
